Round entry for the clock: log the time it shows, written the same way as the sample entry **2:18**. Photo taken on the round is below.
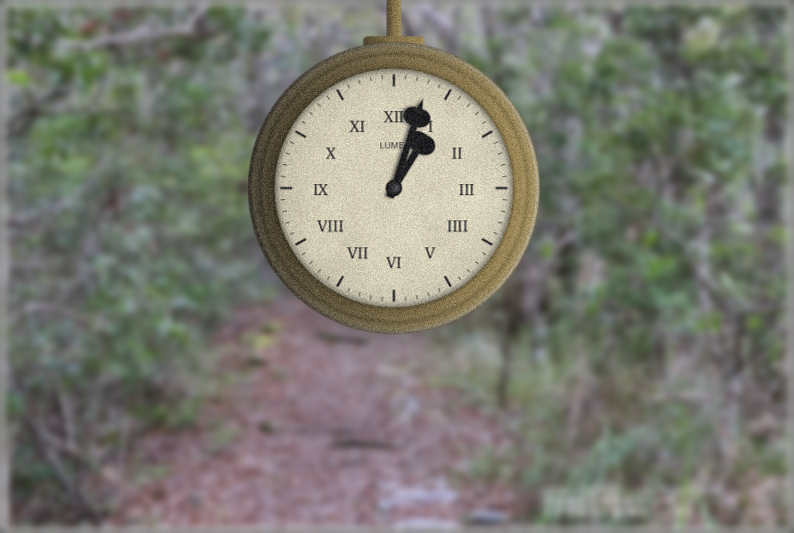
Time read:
**1:03**
